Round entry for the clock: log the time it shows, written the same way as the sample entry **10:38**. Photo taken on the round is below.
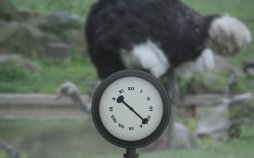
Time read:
**10:22**
